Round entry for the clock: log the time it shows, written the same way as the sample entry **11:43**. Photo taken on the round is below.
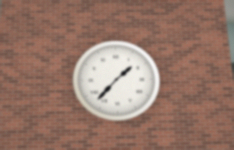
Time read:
**1:37**
